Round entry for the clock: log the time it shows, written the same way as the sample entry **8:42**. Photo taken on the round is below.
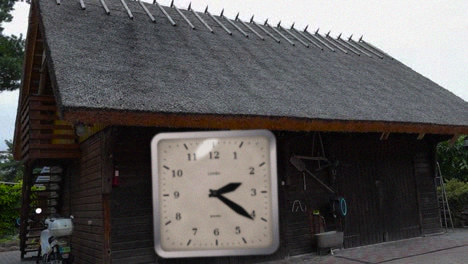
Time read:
**2:21**
